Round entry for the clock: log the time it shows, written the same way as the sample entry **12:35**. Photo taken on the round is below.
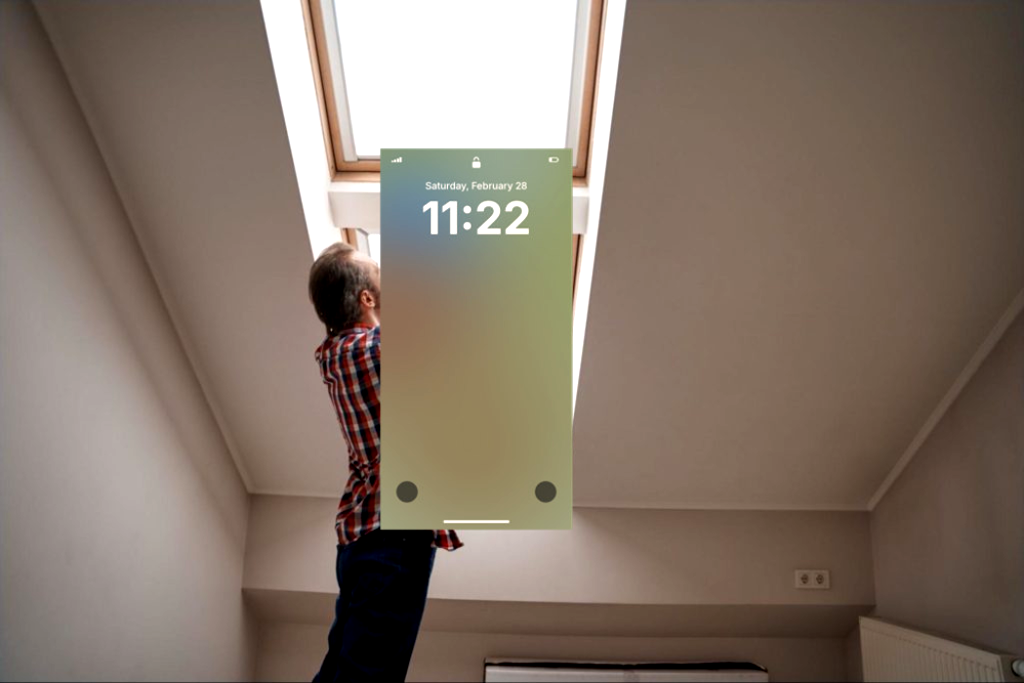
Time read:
**11:22**
